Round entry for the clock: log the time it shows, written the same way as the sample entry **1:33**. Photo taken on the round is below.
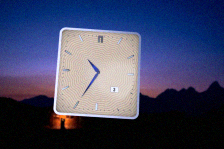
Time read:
**10:35**
